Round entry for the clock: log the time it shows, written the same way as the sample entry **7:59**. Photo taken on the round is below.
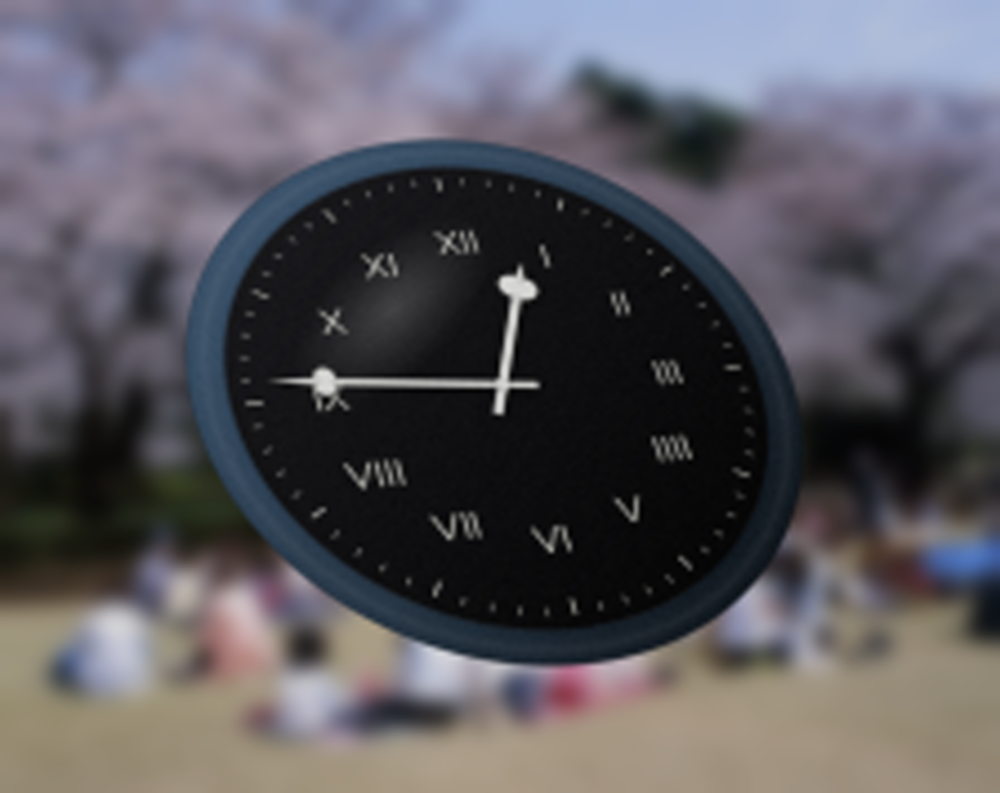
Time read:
**12:46**
